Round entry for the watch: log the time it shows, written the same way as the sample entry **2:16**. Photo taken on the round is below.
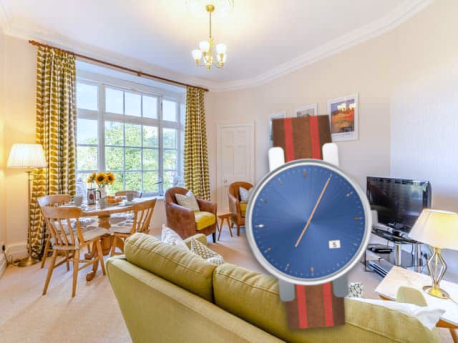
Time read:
**7:05**
